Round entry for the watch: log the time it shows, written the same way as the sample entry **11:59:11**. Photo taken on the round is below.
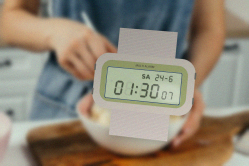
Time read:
**1:30:07**
